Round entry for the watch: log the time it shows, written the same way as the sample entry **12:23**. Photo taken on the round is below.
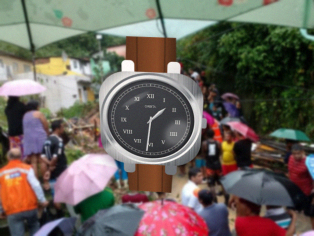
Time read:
**1:31**
